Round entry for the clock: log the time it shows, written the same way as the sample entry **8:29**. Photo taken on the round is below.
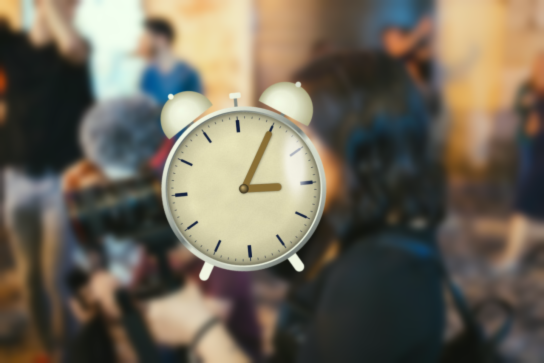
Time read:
**3:05**
